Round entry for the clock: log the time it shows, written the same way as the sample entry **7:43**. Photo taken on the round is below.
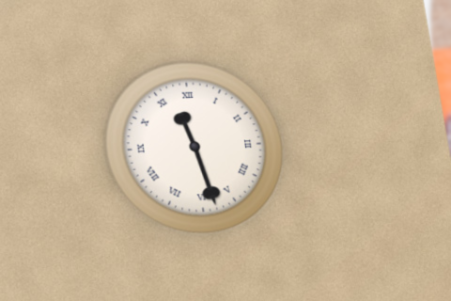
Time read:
**11:28**
